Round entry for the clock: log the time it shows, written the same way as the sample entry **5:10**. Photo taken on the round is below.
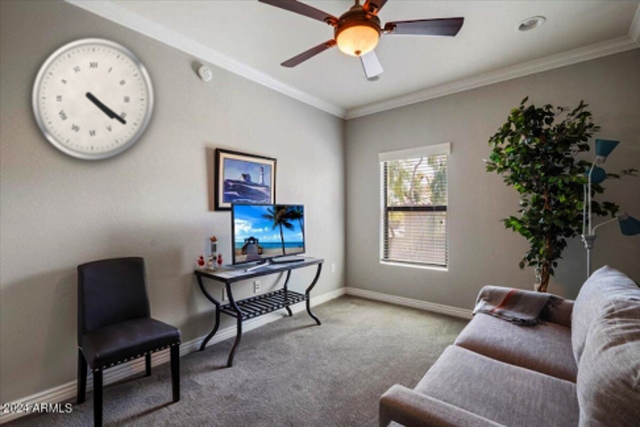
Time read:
**4:21**
